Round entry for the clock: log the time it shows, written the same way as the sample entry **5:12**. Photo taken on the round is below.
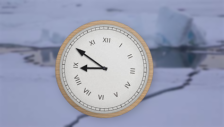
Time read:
**8:50**
